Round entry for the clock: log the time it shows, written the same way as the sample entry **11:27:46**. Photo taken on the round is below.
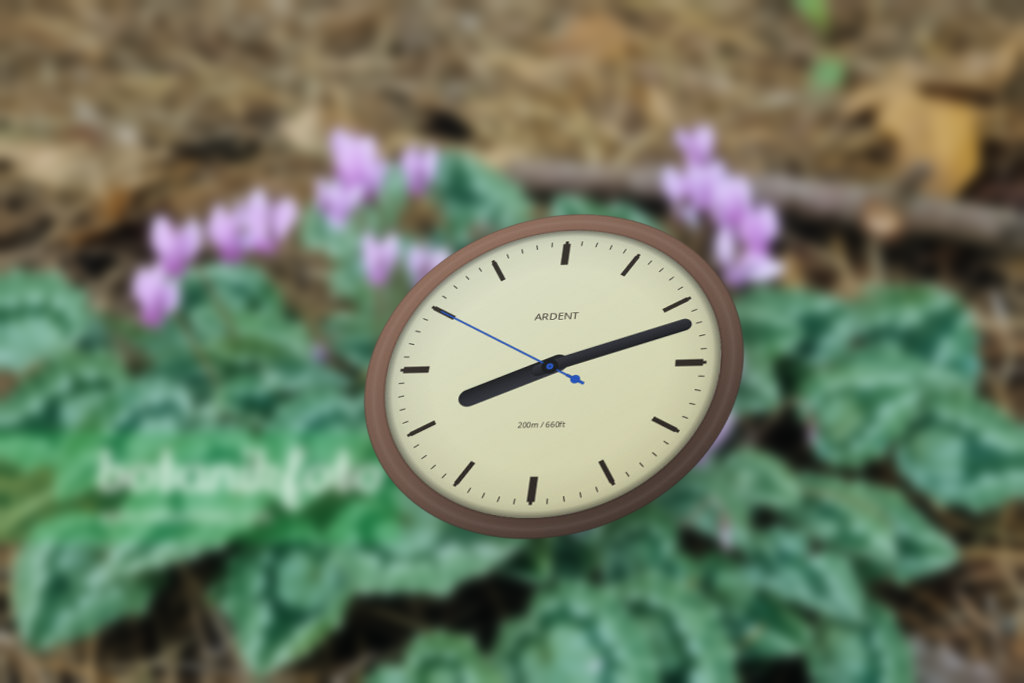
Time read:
**8:11:50**
